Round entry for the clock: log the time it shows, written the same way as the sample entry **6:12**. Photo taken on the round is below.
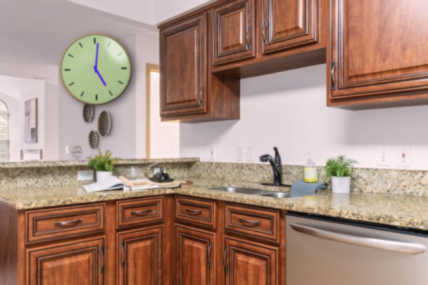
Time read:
**5:01**
